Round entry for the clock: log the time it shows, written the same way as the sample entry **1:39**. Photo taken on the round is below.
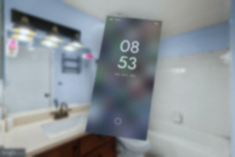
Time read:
**8:53**
